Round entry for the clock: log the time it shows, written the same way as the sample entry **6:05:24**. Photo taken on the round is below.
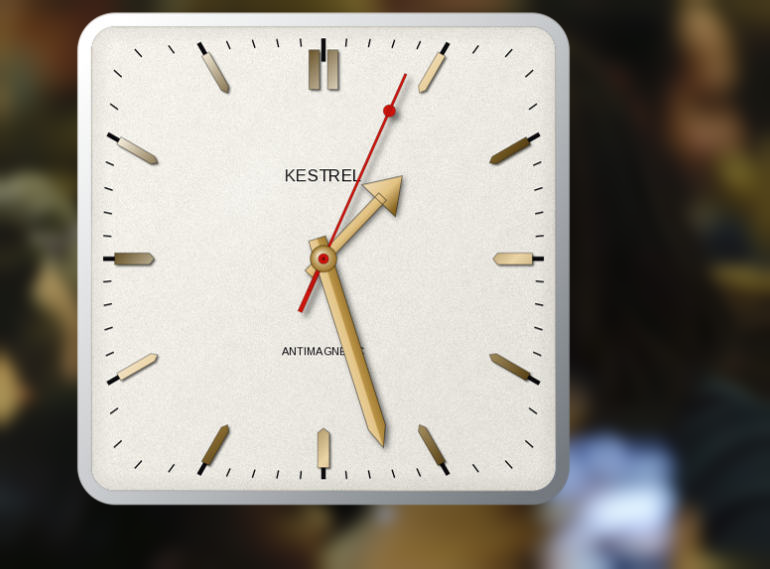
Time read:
**1:27:04**
